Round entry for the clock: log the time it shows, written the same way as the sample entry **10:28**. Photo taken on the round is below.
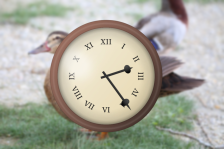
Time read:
**2:24**
